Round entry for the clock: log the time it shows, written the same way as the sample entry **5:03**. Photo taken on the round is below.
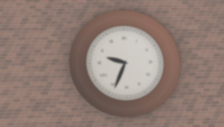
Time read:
**9:34**
